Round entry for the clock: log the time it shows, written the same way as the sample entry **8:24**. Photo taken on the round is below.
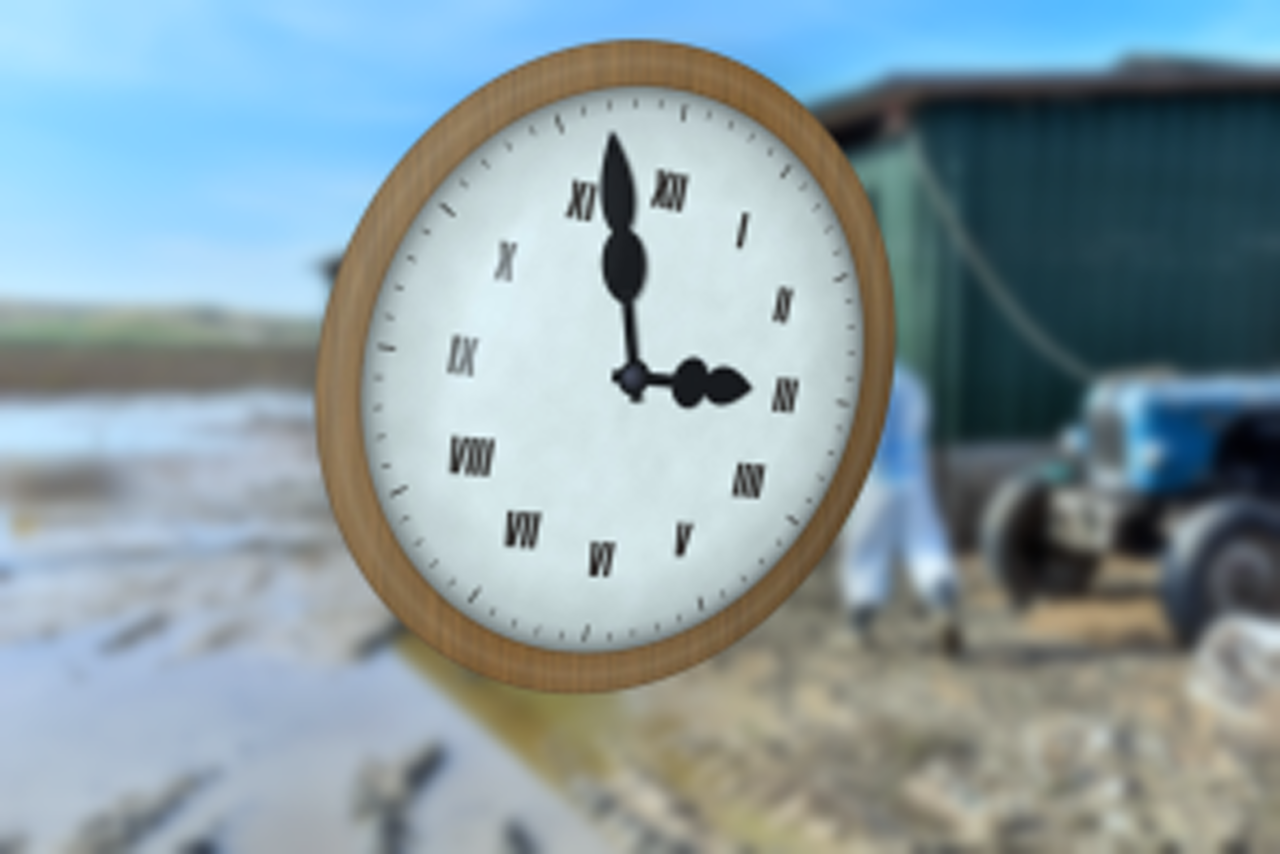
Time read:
**2:57**
